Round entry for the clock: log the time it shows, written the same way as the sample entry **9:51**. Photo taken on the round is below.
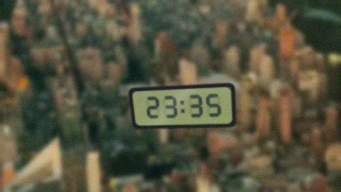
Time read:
**23:35**
